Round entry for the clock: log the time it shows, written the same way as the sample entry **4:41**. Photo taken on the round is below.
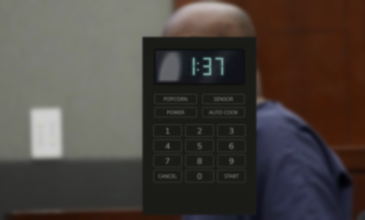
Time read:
**1:37**
